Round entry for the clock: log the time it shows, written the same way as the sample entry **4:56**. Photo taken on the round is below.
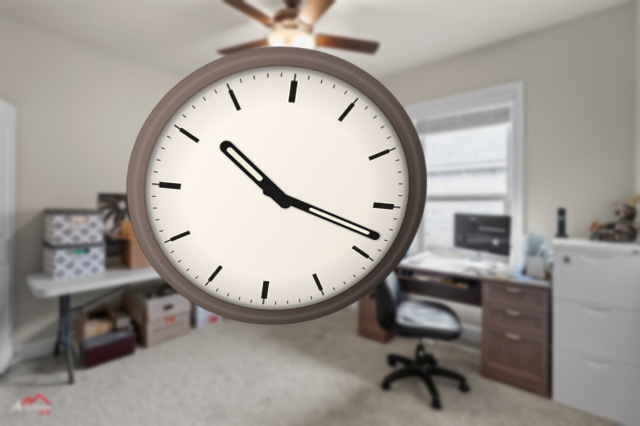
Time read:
**10:18**
